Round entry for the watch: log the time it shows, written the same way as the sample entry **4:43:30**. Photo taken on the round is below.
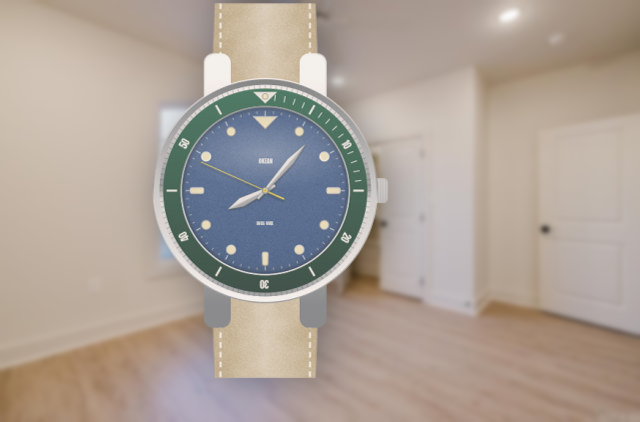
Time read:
**8:06:49**
